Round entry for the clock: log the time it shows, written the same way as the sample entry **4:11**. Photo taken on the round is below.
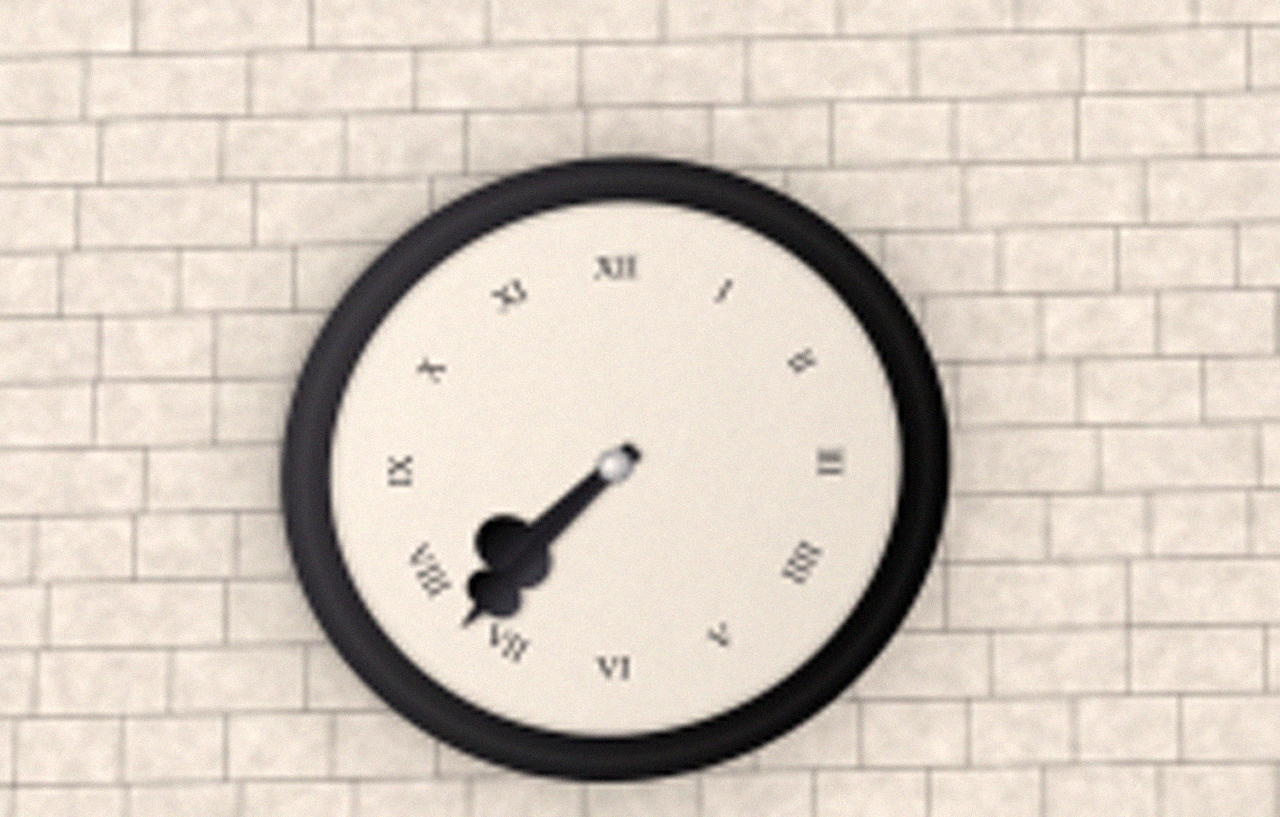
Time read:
**7:37**
